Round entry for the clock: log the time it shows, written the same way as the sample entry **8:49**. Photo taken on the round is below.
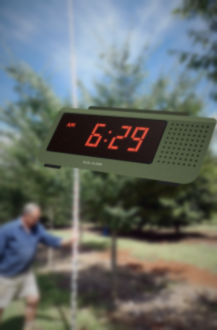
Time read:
**6:29**
